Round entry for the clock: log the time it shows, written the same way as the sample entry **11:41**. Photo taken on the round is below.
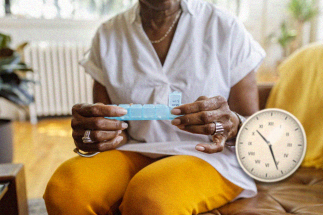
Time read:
**10:26**
